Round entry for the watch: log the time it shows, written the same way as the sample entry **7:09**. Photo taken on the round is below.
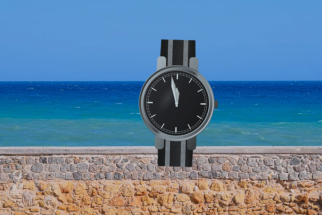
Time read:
**11:58**
